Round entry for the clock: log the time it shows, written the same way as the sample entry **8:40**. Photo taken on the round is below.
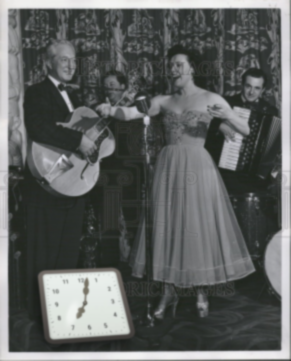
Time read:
**7:02**
